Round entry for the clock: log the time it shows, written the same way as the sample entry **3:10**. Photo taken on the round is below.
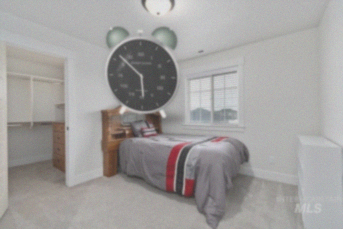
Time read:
**5:52**
